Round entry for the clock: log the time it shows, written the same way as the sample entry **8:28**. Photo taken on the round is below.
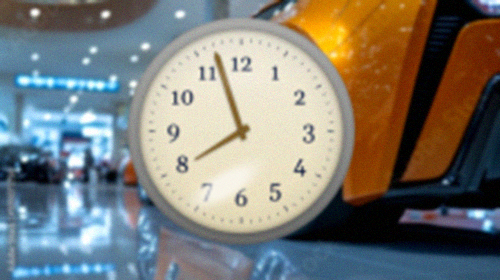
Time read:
**7:57**
